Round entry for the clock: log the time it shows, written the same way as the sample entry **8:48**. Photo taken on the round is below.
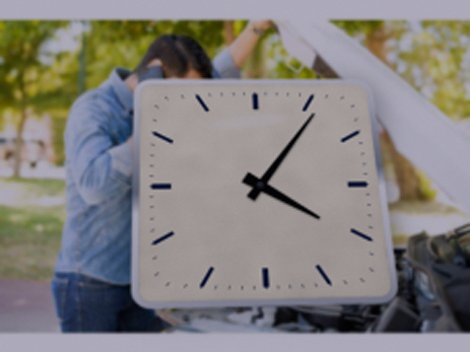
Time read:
**4:06**
